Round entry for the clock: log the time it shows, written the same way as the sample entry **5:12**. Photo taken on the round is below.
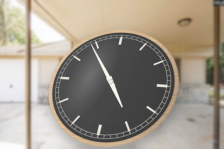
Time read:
**4:54**
